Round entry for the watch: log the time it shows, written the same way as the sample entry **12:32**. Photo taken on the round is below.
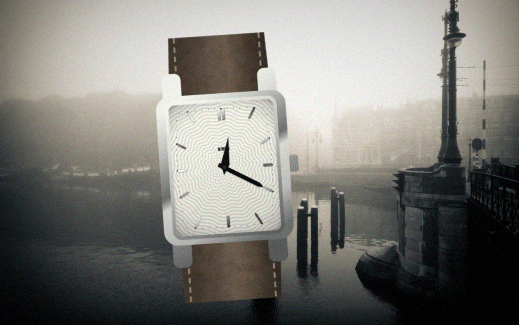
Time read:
**12:20**
